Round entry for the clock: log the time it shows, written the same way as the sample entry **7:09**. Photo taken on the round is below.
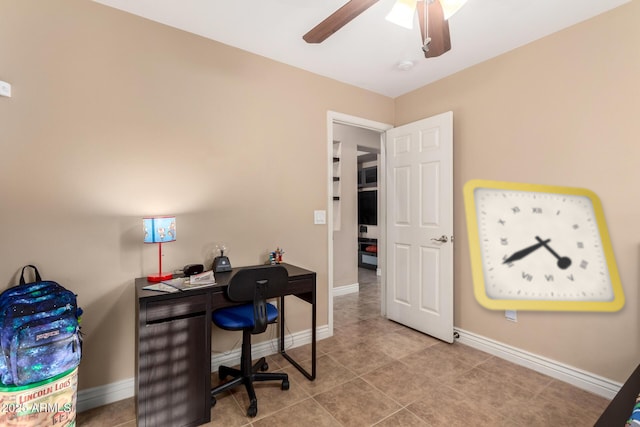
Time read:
**4:40**
